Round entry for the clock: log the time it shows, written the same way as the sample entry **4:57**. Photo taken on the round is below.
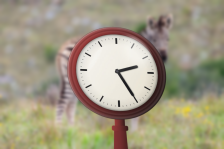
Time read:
**2:25**
